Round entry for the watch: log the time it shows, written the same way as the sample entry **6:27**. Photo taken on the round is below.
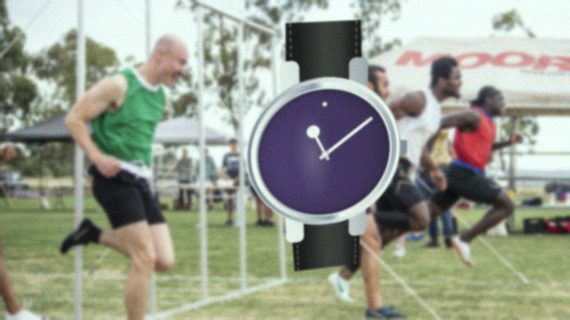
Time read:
**11:09**
